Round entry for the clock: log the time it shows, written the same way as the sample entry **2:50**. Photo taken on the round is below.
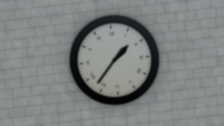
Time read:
**1:37**
